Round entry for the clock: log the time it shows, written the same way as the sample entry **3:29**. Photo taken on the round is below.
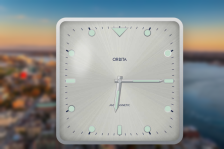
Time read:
**6:15**
